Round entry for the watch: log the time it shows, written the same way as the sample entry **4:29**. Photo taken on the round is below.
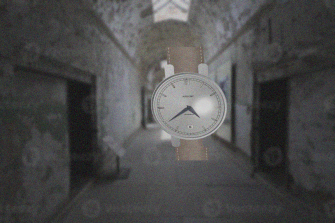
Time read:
**4:39**
